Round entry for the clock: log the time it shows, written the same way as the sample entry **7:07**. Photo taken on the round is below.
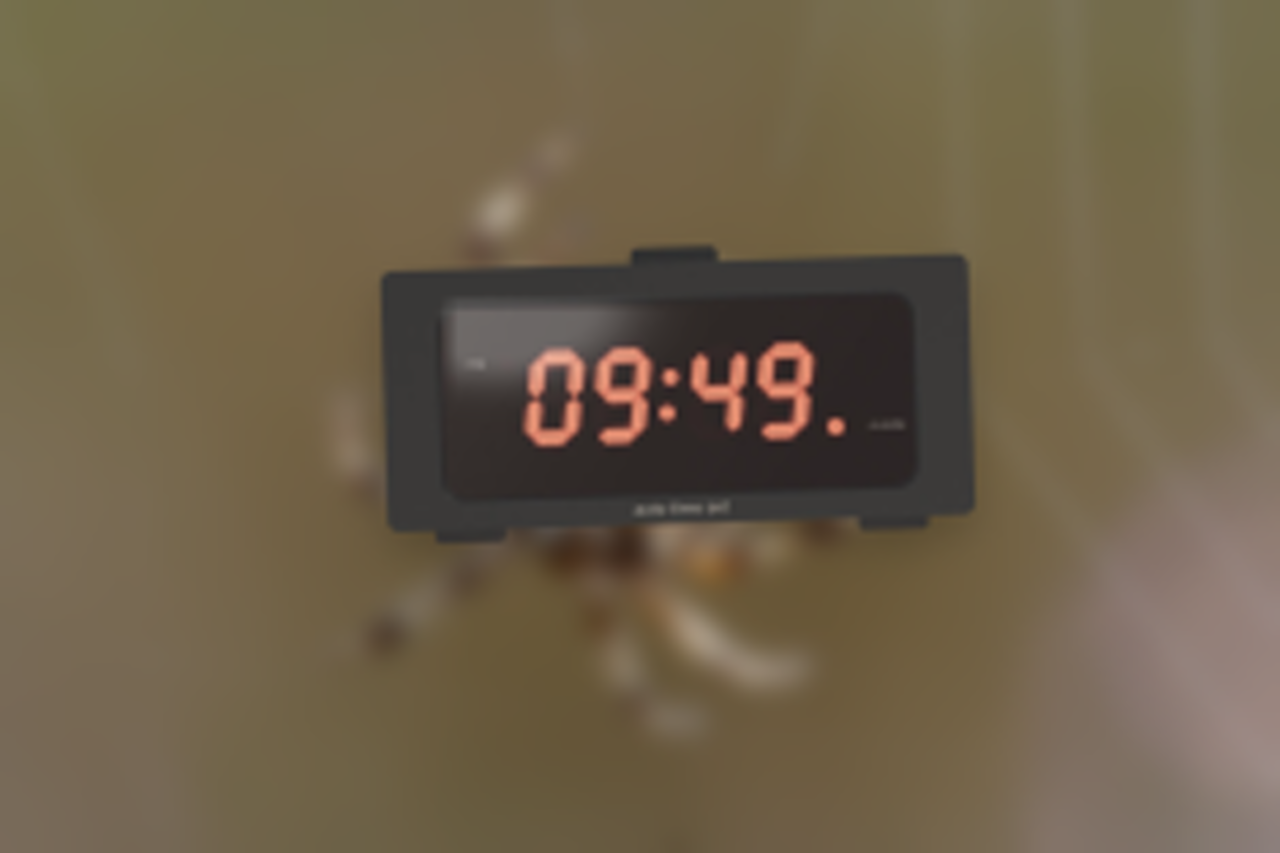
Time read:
**9:49**
